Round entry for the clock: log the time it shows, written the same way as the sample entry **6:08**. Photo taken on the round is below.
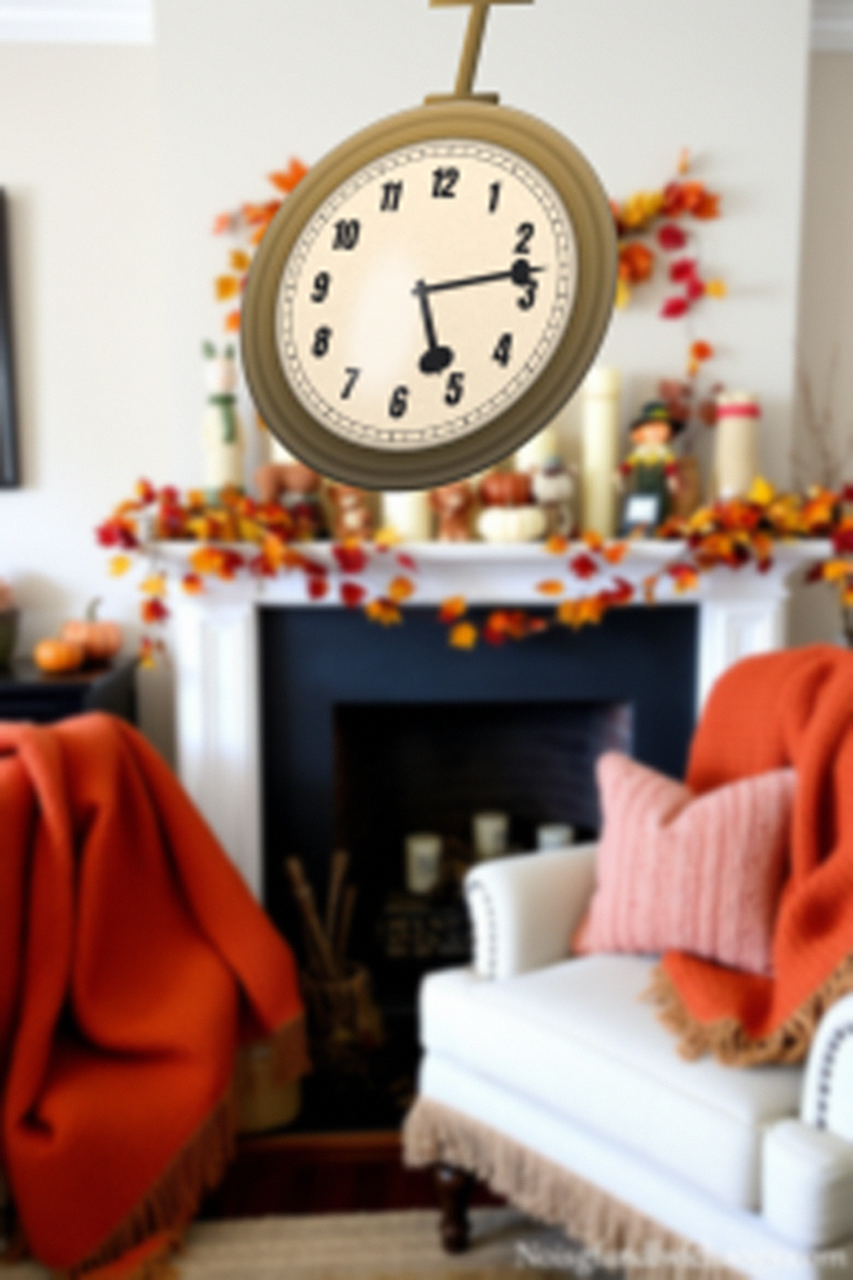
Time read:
**5:13**
